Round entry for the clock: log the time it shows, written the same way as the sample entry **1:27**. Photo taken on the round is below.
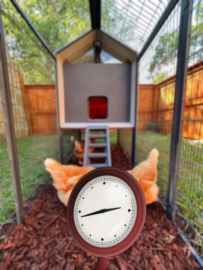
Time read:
**2:43**
